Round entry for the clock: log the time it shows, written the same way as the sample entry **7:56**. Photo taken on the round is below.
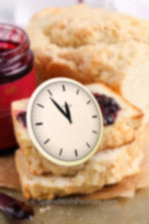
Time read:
**11:54**
